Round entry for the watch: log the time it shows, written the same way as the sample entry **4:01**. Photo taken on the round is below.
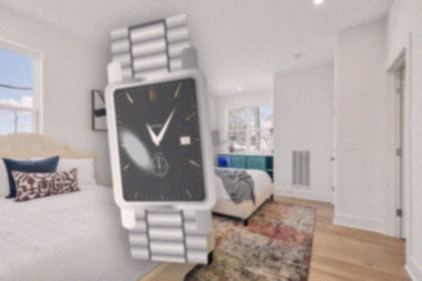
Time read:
**11:06**
